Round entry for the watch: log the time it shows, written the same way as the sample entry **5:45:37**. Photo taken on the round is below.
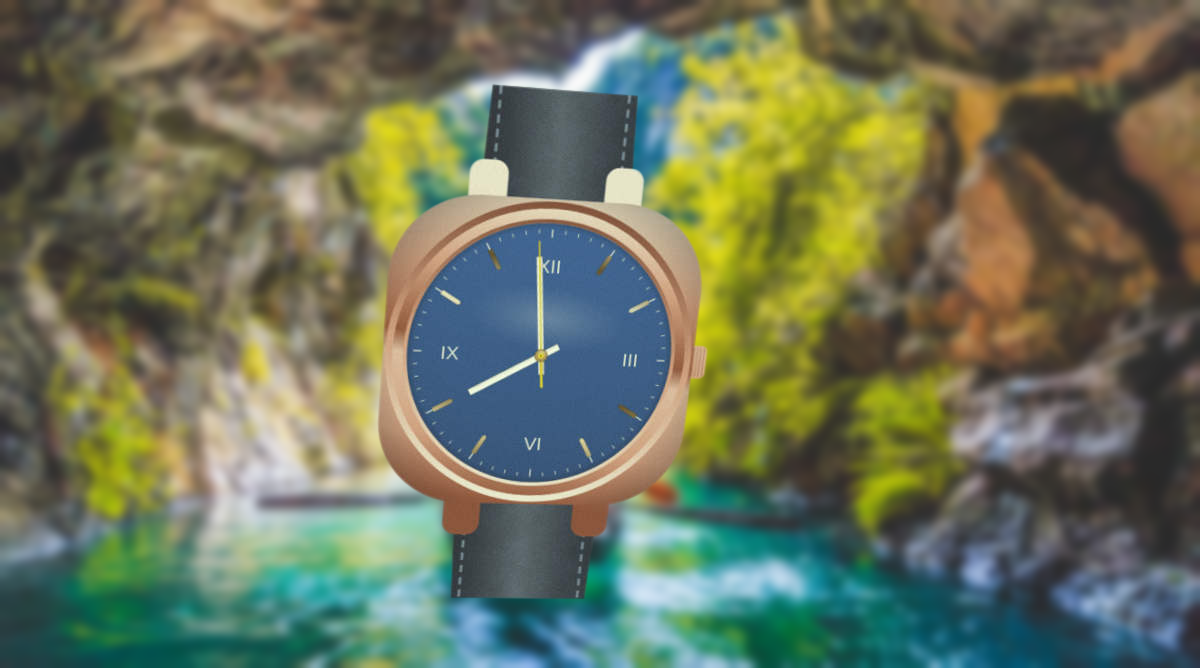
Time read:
**7:58:59**
